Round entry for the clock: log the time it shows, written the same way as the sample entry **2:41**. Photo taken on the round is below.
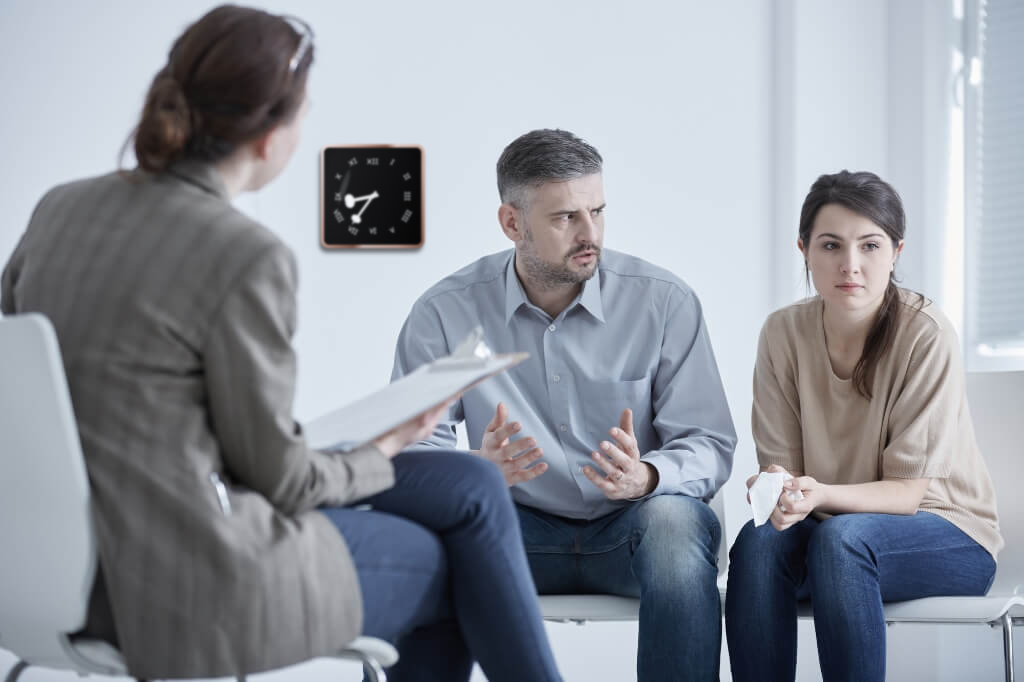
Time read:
**8:36**
